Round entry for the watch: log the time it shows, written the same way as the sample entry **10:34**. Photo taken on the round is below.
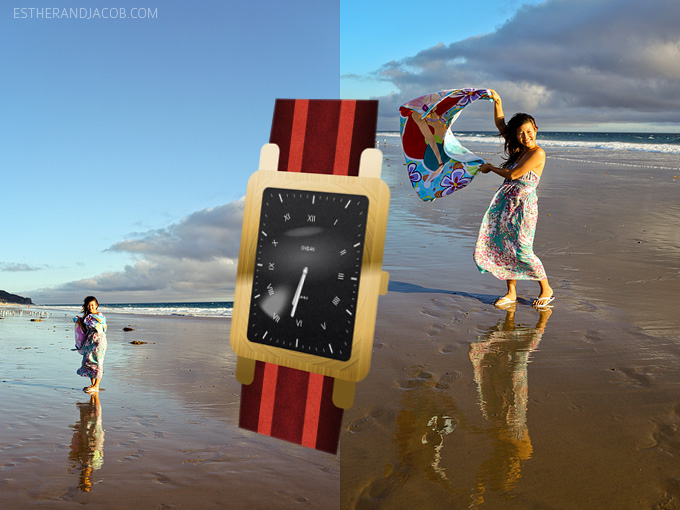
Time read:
**6:32**
